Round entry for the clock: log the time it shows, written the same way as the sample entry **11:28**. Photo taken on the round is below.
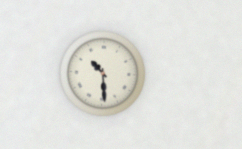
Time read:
**10:29**
